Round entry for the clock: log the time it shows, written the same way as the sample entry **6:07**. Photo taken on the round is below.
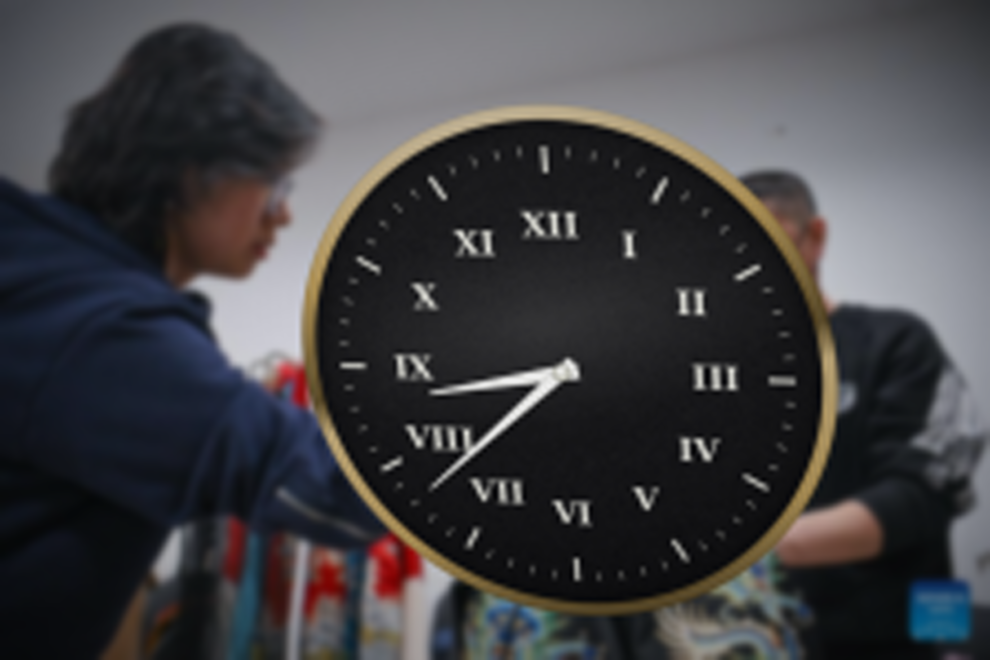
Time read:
**8:38**
